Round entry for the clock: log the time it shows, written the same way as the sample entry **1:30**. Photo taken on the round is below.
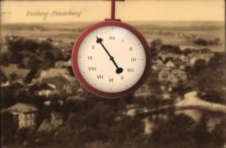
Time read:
**4:54**
